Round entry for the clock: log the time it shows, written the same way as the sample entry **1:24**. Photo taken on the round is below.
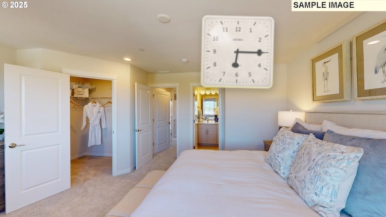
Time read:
**6:15**
